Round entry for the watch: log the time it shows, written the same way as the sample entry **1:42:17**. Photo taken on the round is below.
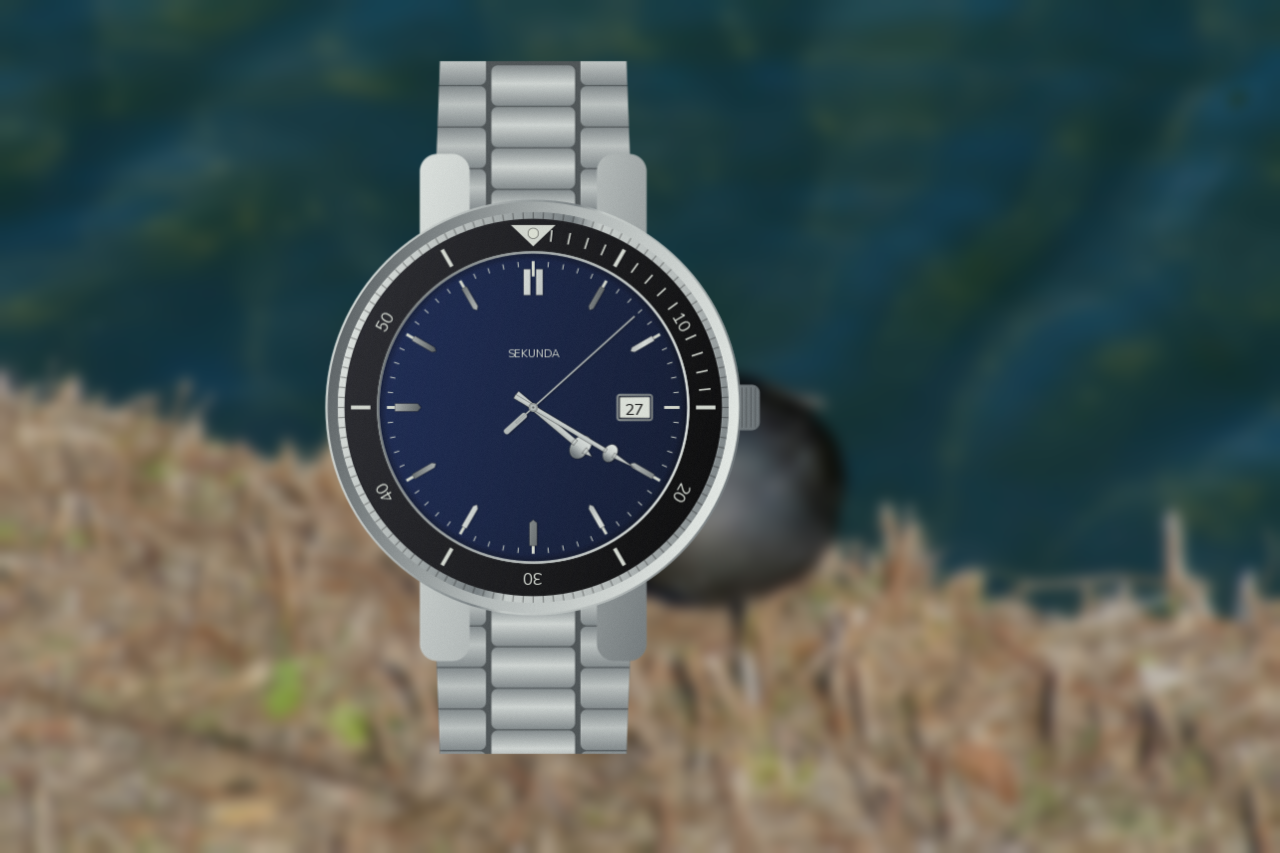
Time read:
**4:20:08**
